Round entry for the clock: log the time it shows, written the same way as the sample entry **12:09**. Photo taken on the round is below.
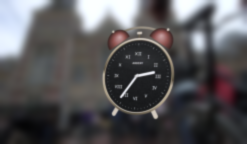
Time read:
**2:36**
